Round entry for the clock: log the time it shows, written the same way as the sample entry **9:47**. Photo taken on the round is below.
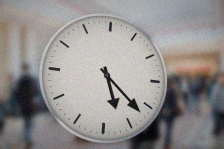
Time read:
**5:22**
